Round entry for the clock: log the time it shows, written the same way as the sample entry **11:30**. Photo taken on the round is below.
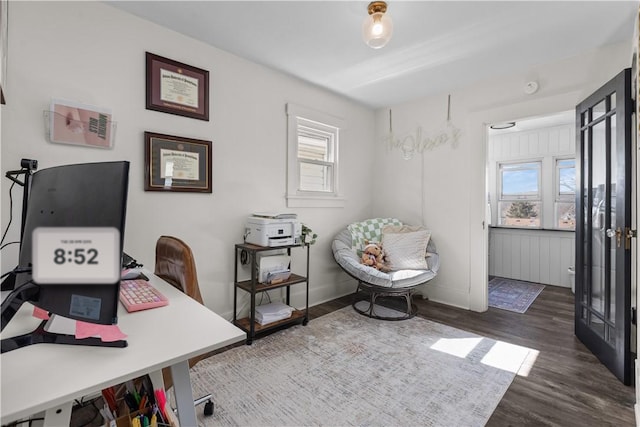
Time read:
**8:52**
